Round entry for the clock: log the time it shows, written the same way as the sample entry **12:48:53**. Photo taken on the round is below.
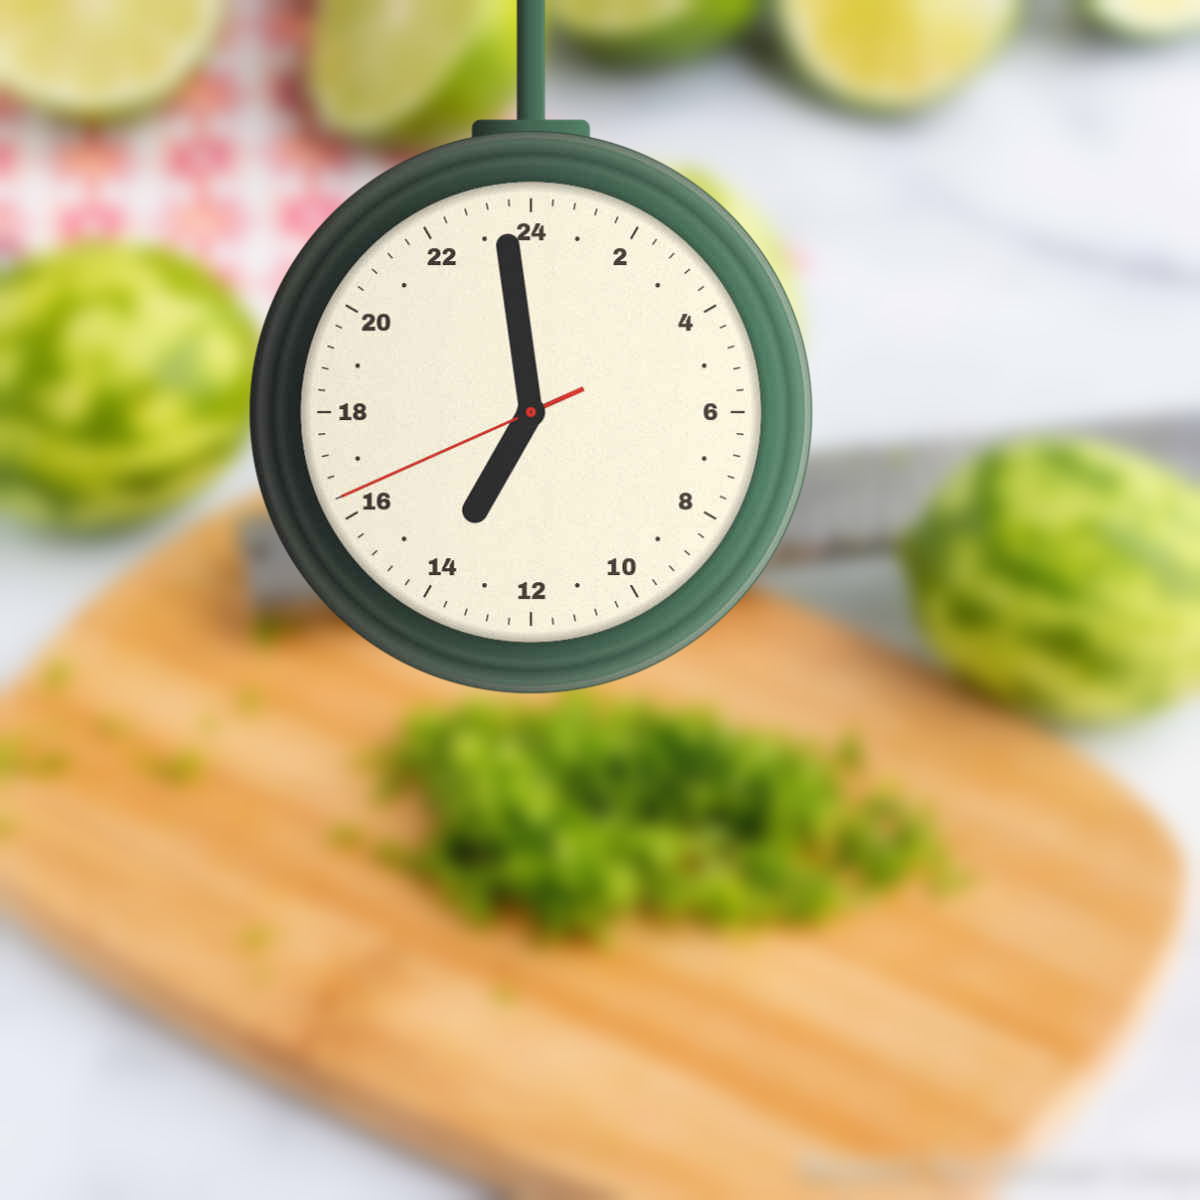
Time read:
**13:58:41**
